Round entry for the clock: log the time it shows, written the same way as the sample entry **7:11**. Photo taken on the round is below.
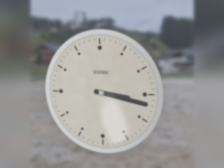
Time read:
**3:17**
